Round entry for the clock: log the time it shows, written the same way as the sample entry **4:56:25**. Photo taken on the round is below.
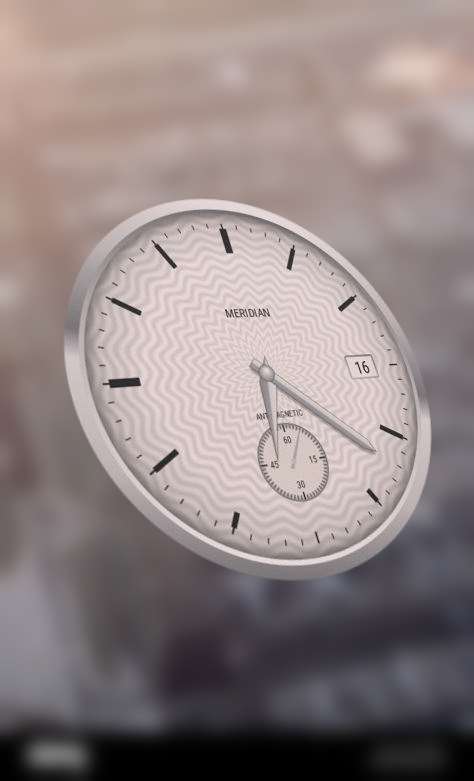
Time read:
**6:22:05**
